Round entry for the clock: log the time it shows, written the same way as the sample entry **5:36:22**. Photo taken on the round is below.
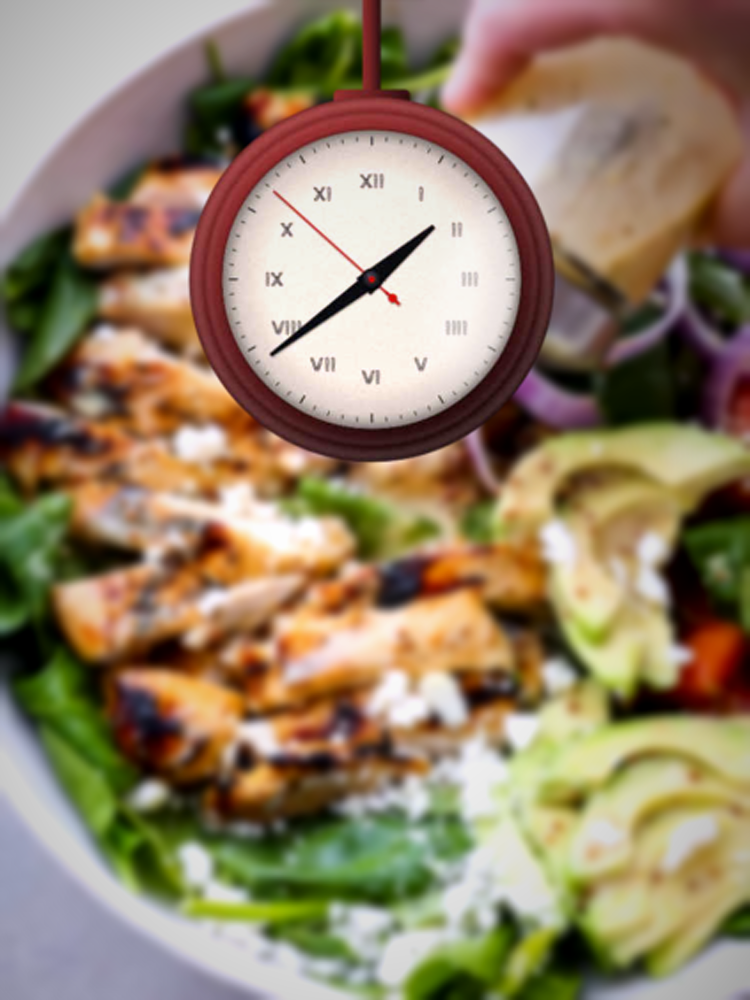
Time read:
**1:38:52**
